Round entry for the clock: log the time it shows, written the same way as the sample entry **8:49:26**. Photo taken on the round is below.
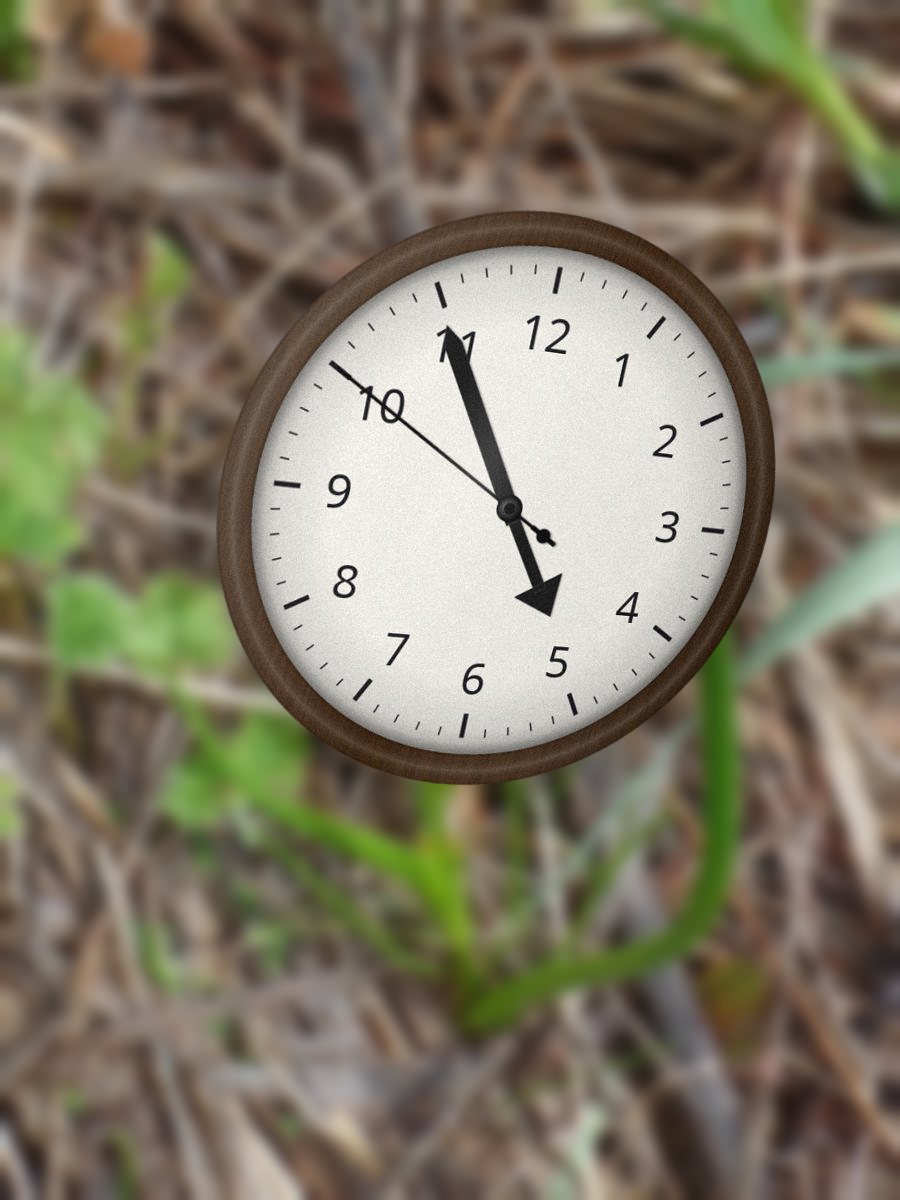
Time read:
**4:54:50**
